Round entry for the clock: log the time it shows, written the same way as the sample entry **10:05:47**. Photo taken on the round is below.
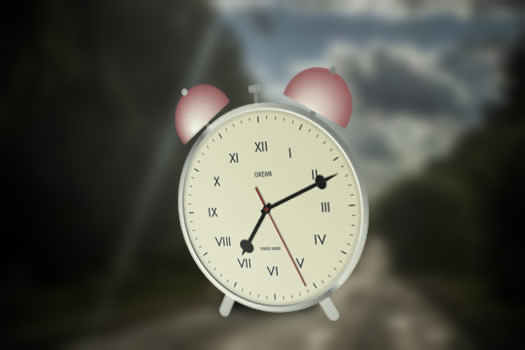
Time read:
**7:11:26**
